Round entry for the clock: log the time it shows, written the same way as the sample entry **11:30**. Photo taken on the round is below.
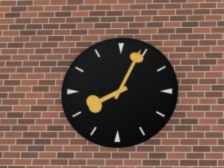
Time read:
**8:04**
